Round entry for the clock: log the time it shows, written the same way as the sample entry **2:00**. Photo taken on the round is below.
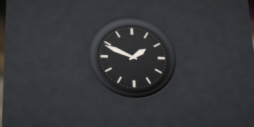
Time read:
**1:49**
